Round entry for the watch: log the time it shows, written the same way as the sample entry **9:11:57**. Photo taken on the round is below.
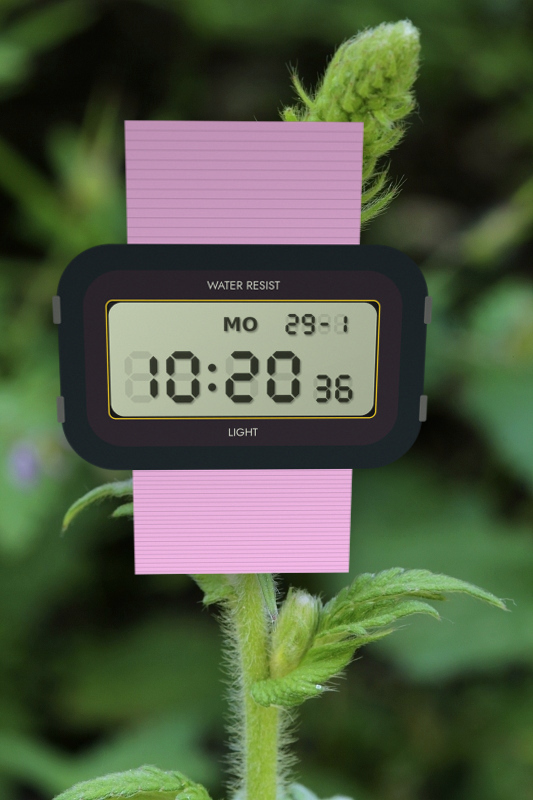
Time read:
**10:20:36**
